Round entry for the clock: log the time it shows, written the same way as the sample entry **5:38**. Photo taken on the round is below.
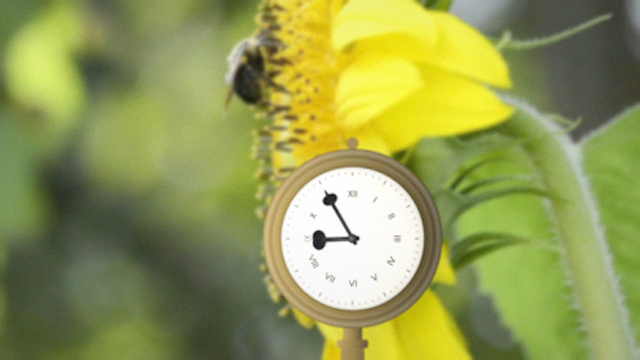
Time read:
**8:55**
